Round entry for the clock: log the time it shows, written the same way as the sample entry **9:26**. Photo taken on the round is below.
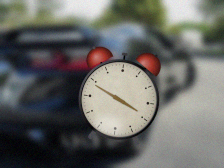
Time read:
**3:49**
